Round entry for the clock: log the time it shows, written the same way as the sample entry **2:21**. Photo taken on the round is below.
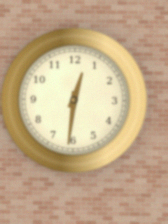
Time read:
**12:31**
